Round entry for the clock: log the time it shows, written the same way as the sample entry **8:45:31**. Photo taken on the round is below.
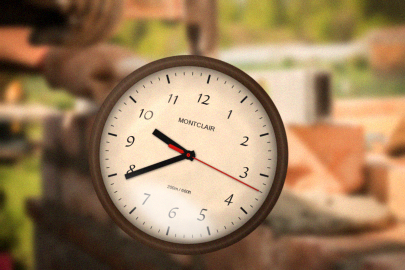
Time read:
**9:39:17**
